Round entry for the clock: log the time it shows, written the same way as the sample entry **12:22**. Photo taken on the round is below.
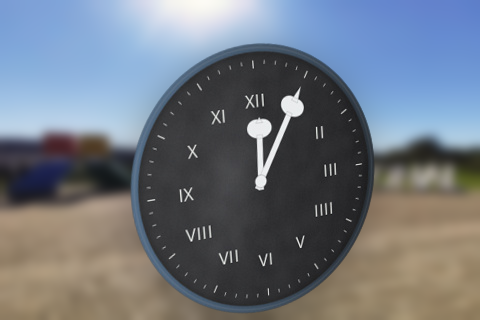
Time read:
**12:05**
